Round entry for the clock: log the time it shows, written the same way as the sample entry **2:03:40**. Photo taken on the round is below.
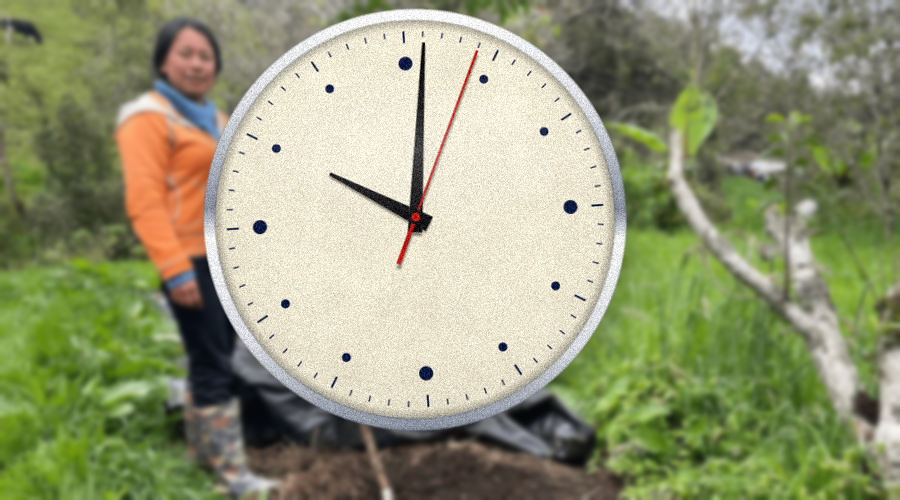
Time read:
**10:01:04**
